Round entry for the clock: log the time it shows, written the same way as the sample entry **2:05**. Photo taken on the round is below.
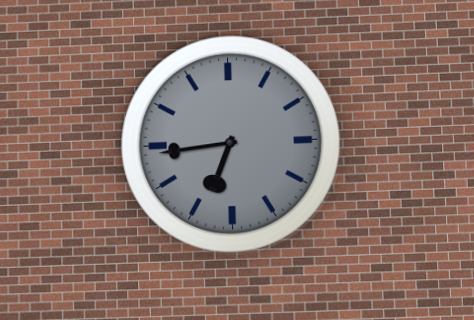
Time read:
**6:44**
